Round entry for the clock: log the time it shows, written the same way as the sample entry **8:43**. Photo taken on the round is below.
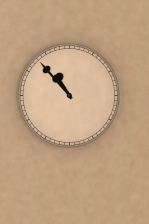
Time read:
**10:53**
